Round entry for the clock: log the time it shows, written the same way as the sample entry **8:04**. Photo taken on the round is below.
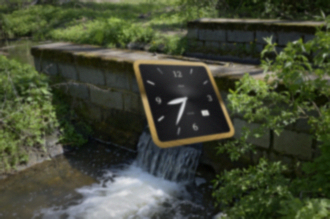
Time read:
**8:36**
